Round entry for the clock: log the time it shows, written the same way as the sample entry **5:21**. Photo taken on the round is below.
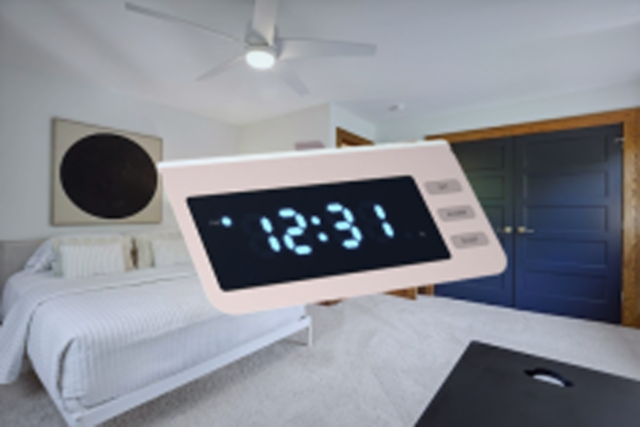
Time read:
**12:31**
